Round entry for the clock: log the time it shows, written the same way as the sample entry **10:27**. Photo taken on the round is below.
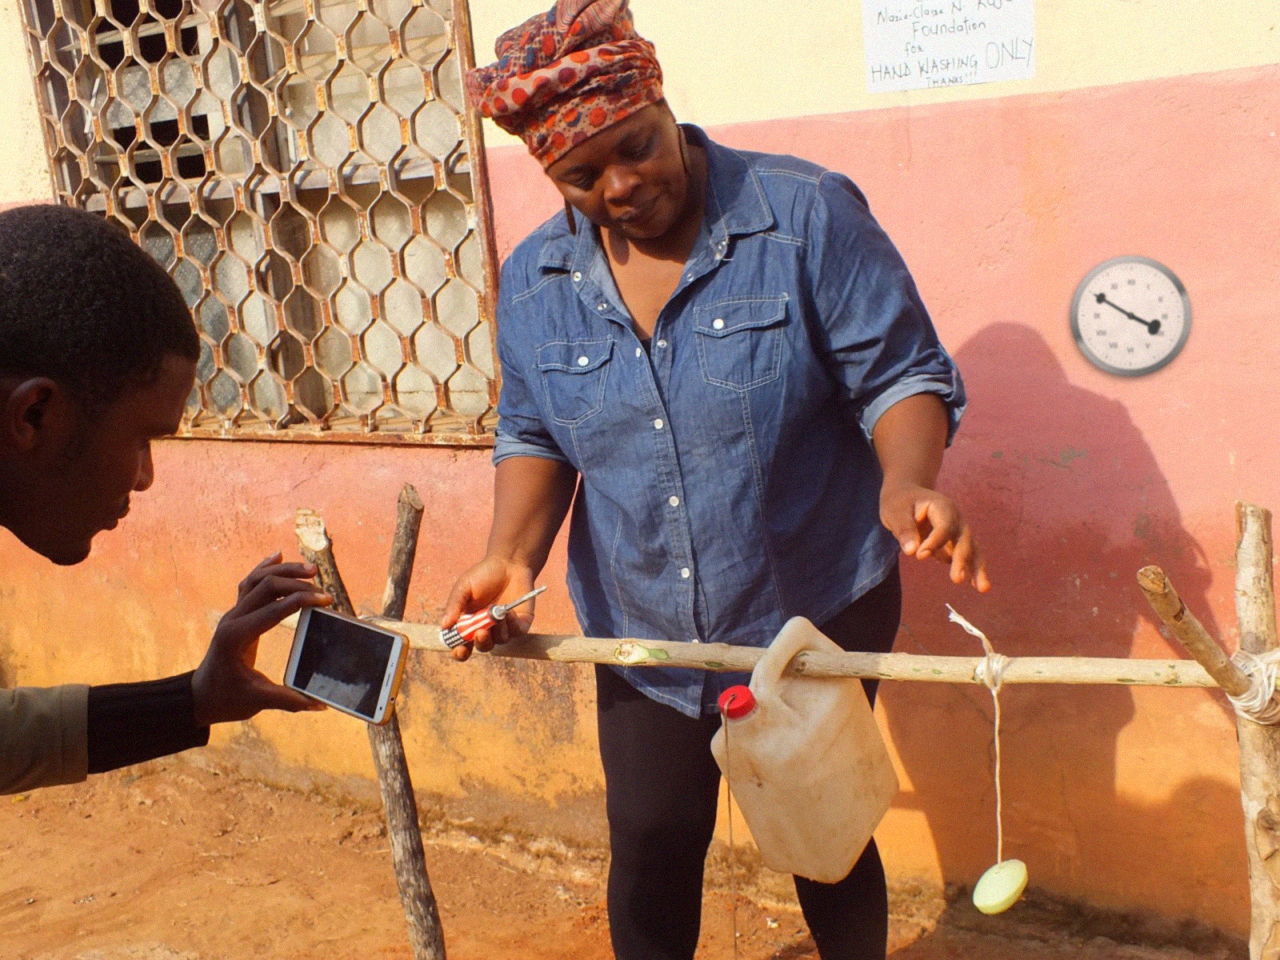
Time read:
**3:50**
